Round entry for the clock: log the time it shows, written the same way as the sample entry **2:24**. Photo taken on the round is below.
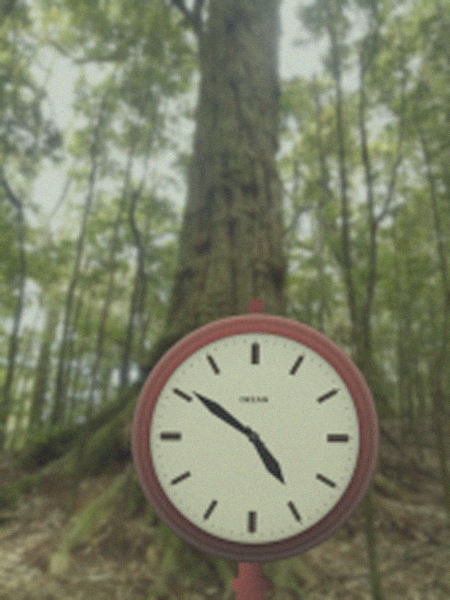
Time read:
**4:51**
